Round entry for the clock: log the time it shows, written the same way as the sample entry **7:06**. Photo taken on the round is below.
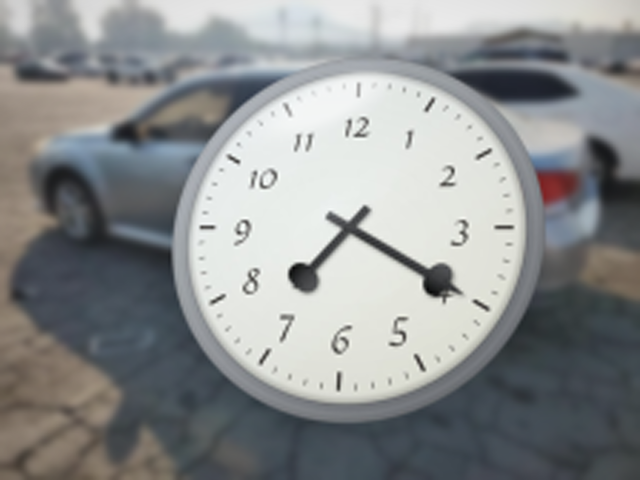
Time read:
**7:20**
